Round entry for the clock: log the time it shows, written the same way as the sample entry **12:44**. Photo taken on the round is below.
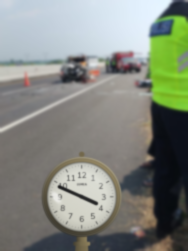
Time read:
**3:49**
